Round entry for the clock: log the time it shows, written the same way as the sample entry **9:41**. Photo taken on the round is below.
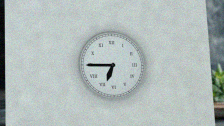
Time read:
**6:45**
